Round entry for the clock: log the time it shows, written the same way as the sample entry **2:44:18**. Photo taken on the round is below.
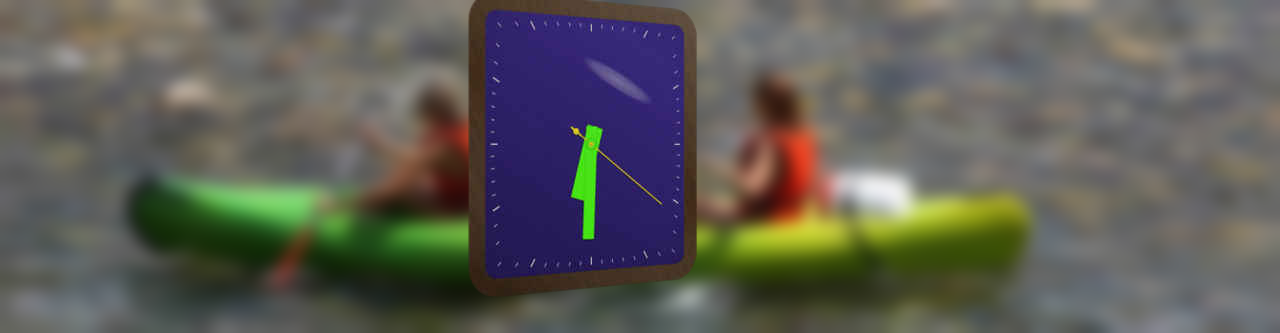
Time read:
**6:30:21**
